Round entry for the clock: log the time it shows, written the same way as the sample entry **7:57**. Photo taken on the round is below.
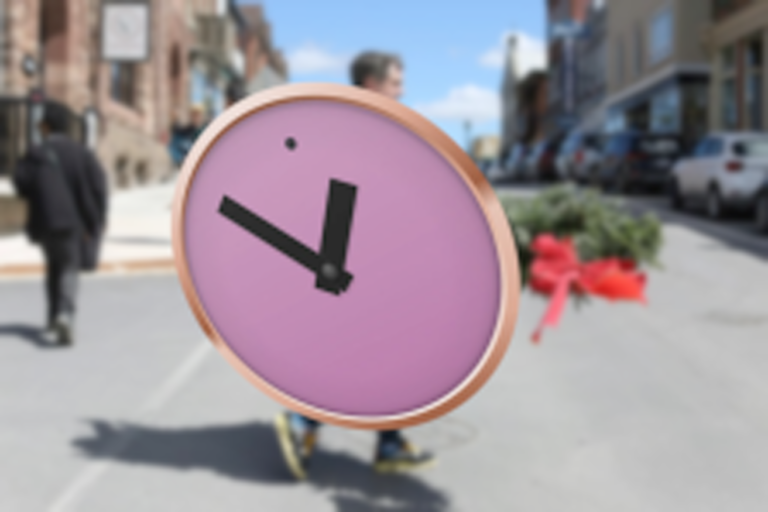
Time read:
**12:52**
